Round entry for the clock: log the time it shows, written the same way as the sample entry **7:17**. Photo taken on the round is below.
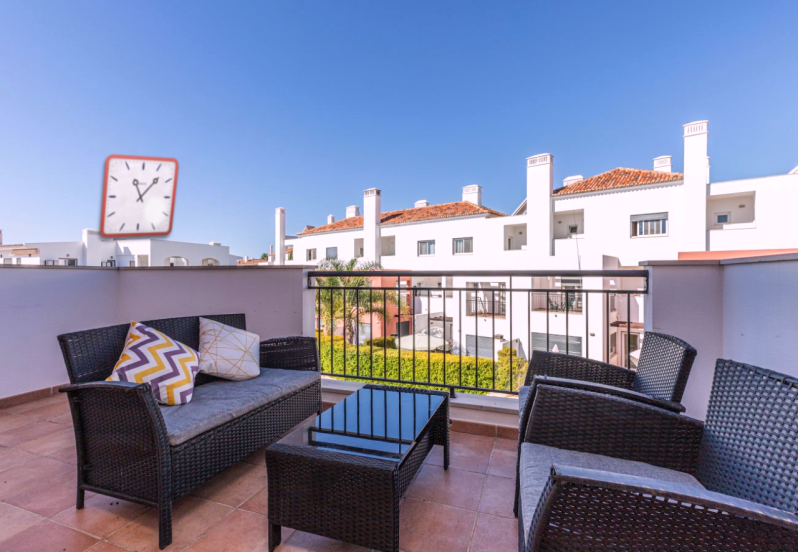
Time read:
**11:07**
